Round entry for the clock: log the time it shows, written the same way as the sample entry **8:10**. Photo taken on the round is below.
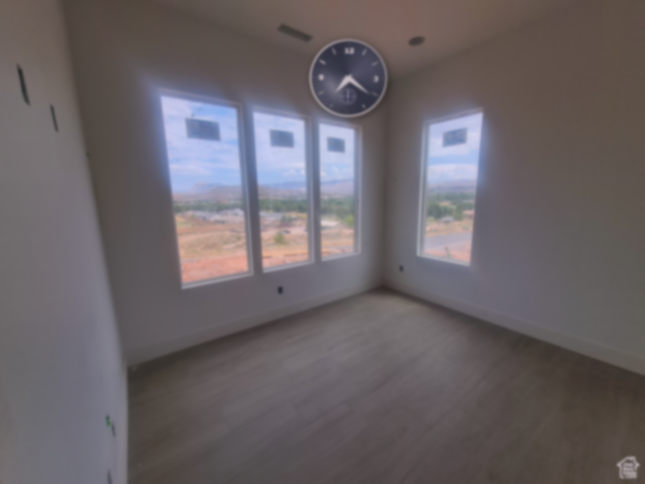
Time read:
**7:21**
